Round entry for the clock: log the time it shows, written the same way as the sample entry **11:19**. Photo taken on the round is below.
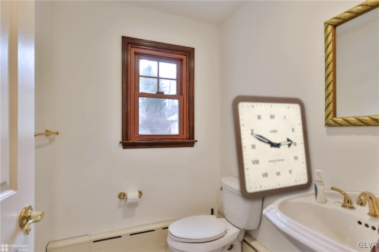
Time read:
**2:49**
